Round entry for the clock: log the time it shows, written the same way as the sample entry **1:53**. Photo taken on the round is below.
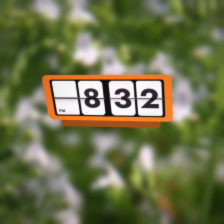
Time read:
**8:32**
